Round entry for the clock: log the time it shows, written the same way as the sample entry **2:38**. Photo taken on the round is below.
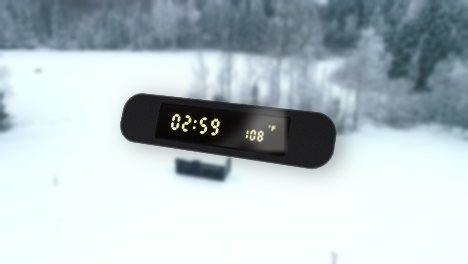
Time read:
**2:59**
